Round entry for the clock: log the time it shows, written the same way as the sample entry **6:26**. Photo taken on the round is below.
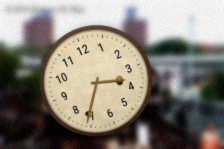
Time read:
**3:36**
